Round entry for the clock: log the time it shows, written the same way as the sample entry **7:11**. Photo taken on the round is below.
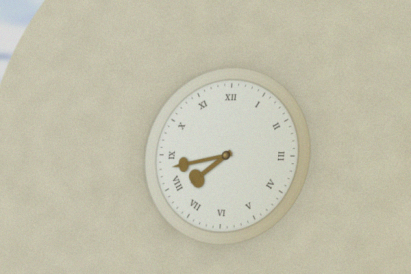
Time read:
**7:43**
